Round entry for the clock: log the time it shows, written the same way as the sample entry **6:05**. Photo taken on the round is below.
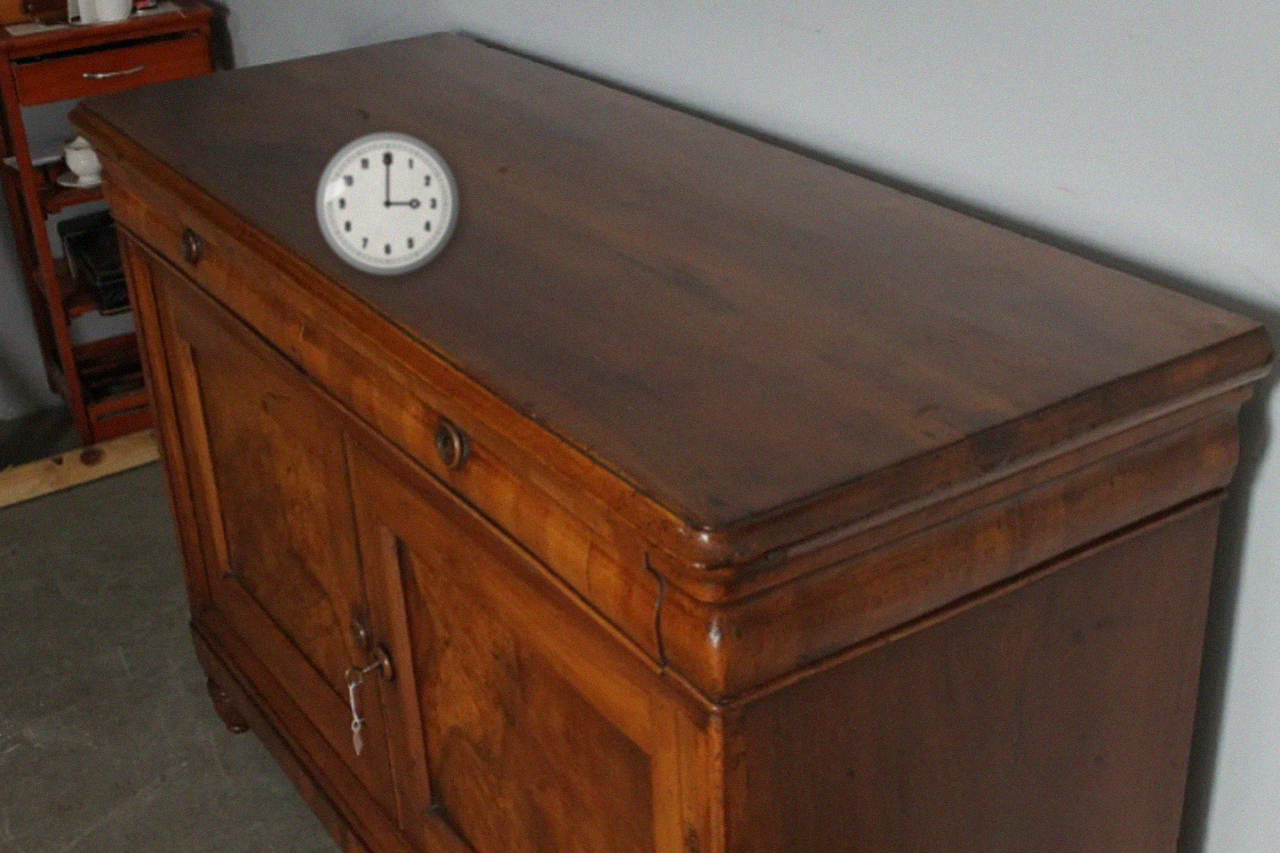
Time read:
**3:00**
